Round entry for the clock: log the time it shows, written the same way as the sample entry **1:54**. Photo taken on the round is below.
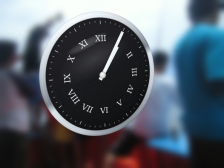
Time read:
**1:05**
